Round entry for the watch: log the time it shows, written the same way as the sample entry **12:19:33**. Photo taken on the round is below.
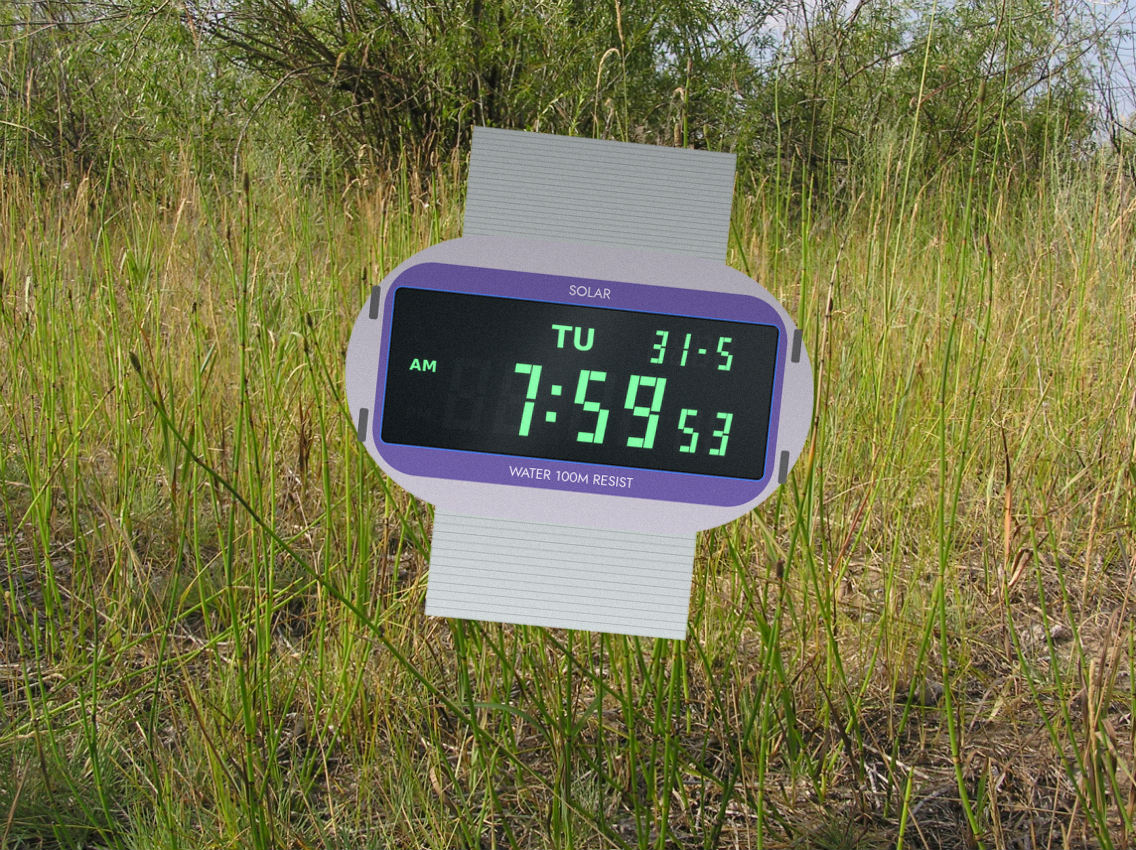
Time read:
**7:59:53**
